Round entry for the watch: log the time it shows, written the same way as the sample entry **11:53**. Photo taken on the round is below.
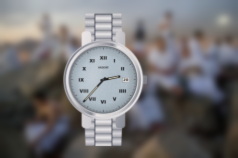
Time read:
**2:37**
